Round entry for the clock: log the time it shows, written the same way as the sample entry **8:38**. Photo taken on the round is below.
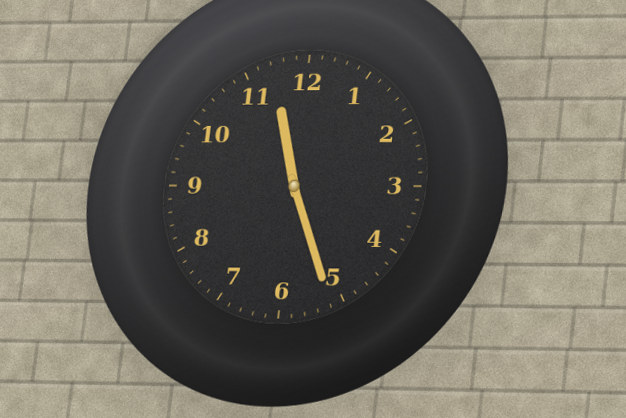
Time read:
**11:26**
